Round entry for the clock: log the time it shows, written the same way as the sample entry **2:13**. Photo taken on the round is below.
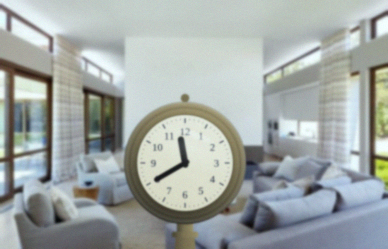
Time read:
**11:40**
